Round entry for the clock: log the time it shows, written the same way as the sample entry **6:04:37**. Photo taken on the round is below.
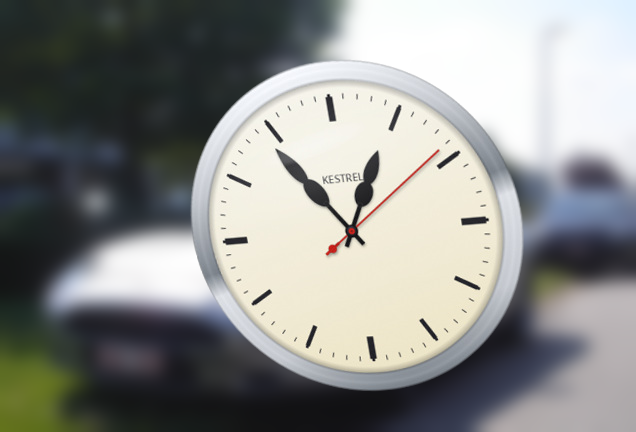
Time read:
**12:54:09**
